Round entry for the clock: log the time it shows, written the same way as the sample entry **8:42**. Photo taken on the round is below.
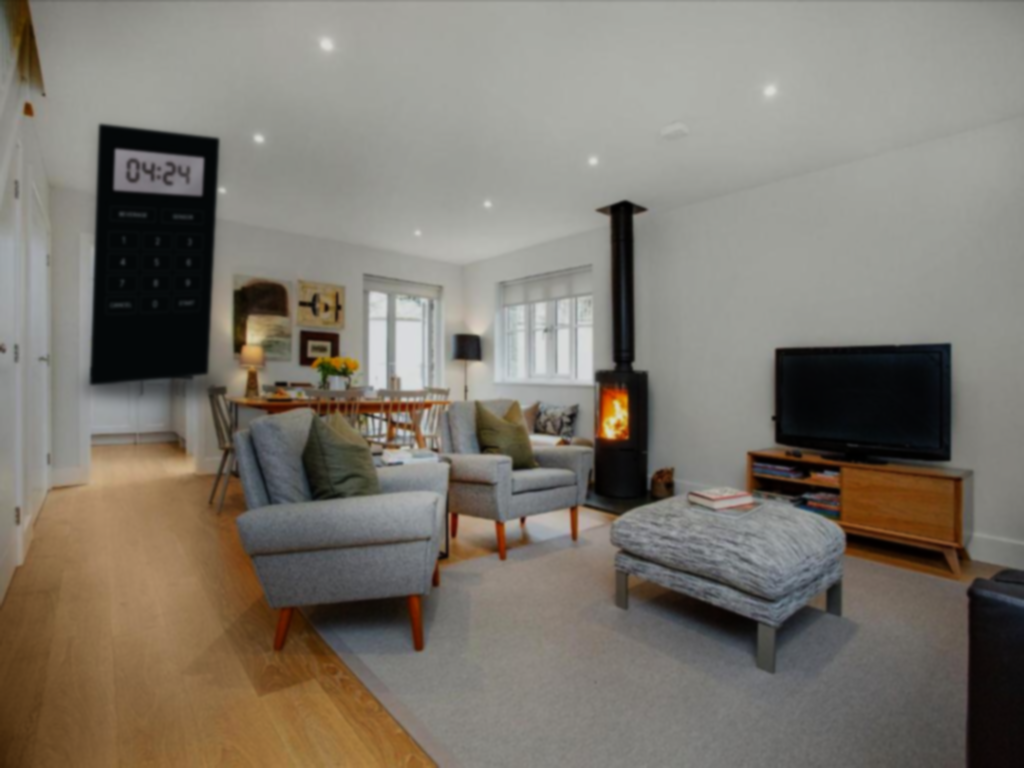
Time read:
**4:24**
